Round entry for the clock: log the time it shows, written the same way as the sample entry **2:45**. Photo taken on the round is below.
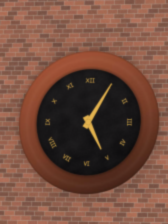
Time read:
**5:05**
